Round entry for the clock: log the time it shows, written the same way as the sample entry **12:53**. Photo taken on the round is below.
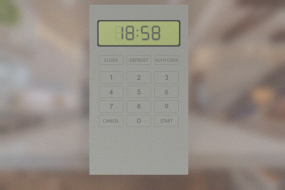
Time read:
**18:58**
